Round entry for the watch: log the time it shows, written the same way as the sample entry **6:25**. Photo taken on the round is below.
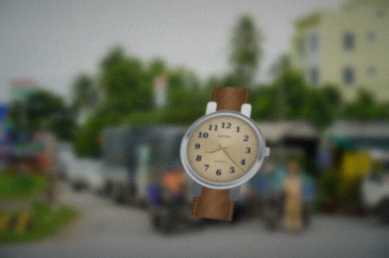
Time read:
**8:22**
